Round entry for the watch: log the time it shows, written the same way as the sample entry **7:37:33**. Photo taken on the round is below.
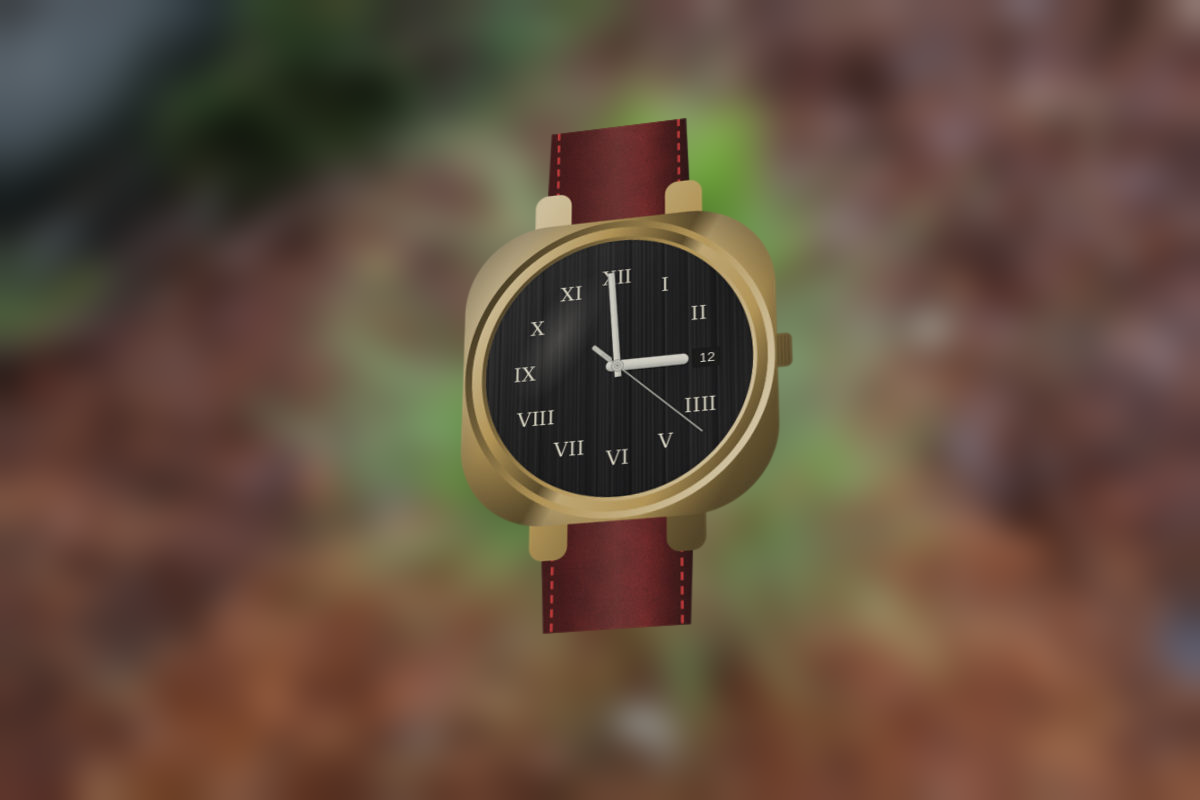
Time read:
**2:59:22**
